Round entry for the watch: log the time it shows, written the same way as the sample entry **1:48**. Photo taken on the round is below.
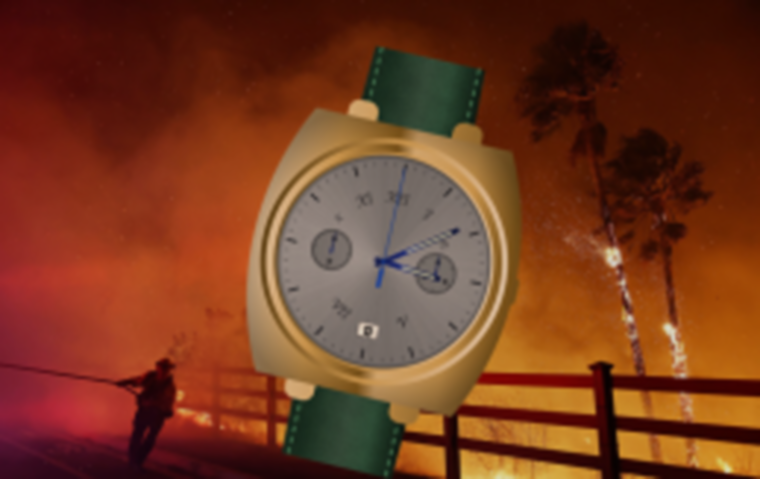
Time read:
**3:09**
